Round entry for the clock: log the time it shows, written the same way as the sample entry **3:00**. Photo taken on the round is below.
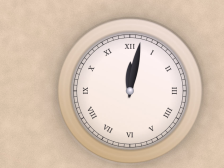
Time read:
**12:02**
